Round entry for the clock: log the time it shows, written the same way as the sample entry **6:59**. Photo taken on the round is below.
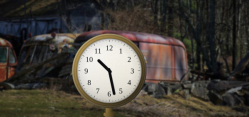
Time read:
**10:28**
